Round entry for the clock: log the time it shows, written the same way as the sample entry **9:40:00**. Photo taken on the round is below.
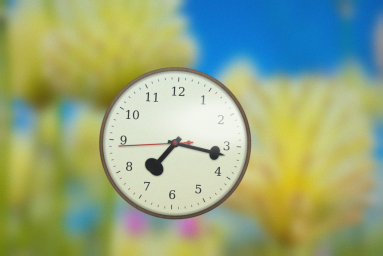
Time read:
**7:16:44**
